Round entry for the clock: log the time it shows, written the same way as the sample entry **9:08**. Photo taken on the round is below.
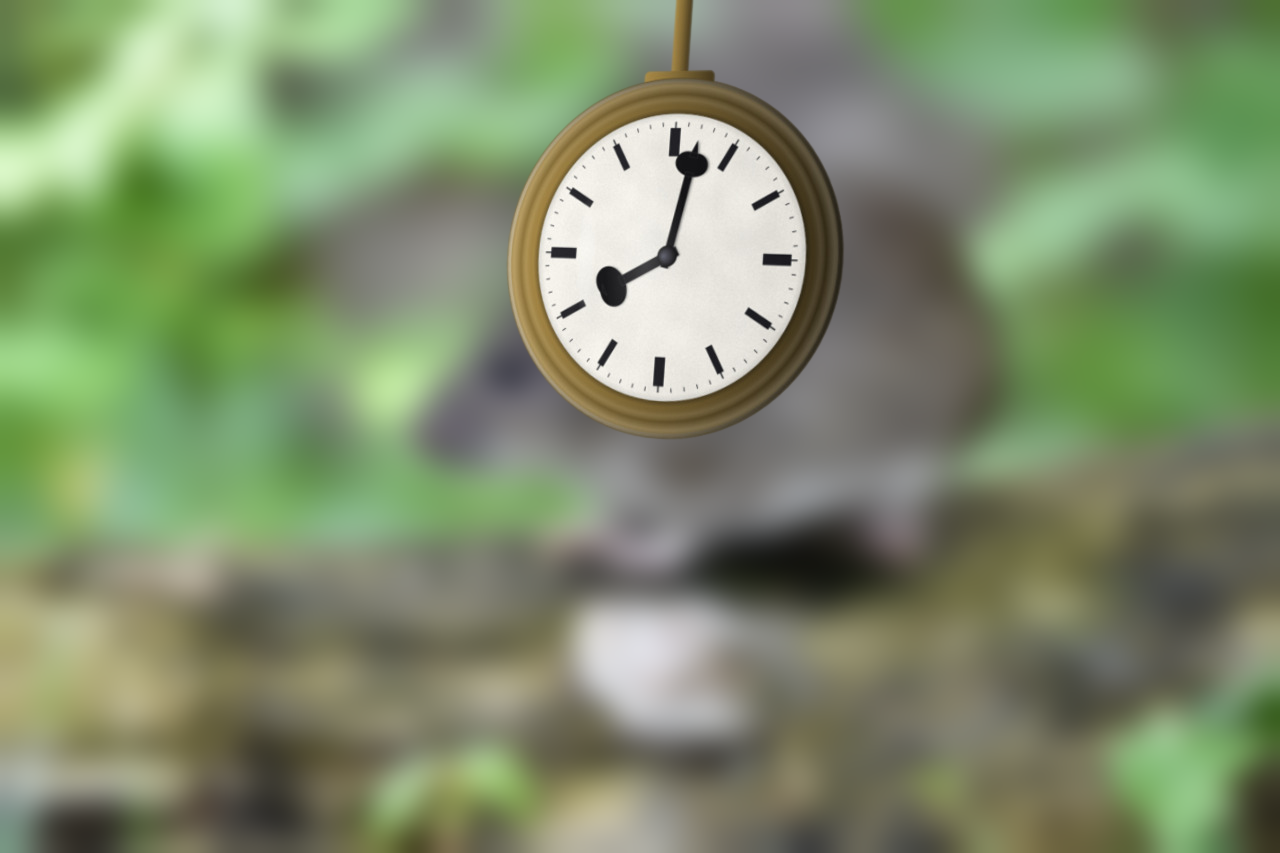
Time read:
**8:02**
